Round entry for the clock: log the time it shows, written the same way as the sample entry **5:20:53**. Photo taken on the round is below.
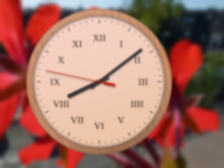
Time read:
**8:08:47**
